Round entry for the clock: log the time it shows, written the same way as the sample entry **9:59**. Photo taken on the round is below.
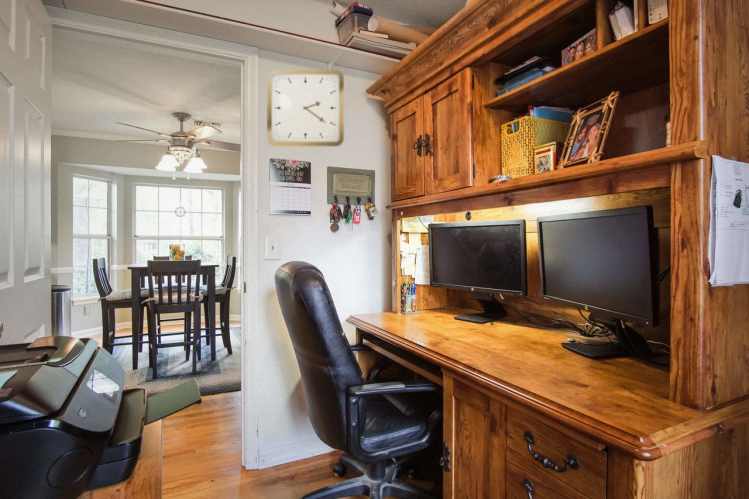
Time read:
**2:21**
